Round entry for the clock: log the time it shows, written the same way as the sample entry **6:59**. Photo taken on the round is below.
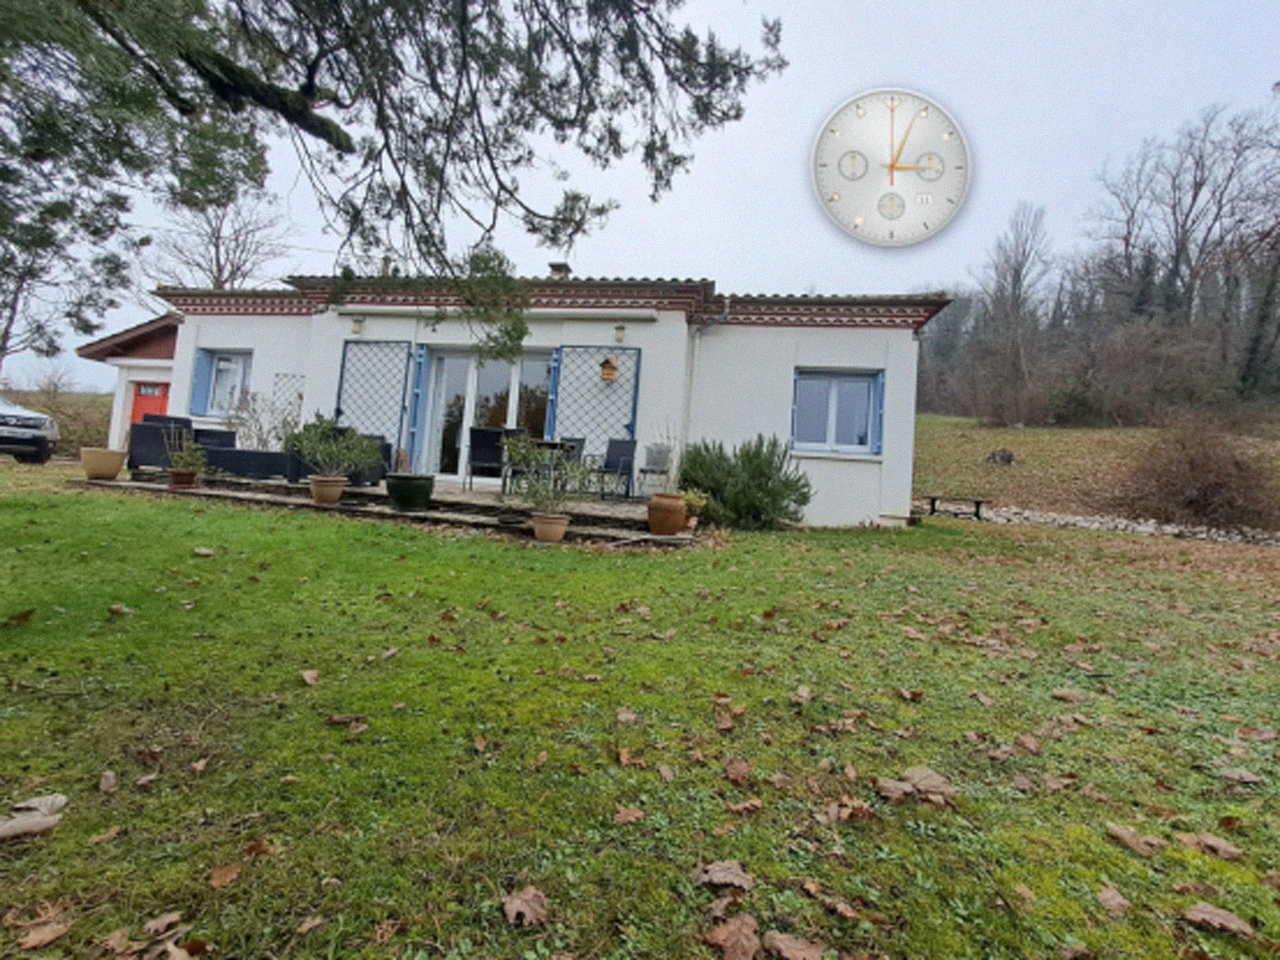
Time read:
**3:04**
